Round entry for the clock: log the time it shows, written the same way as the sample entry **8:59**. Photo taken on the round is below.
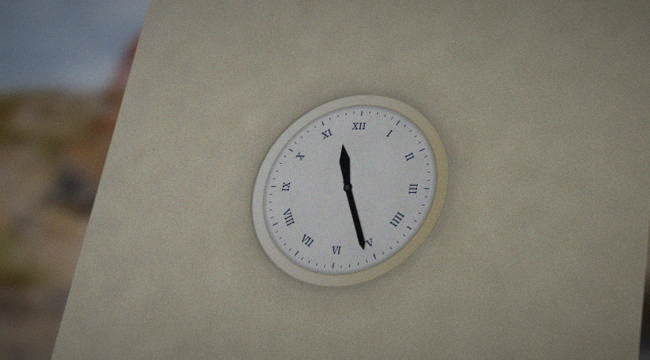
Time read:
**11:26**
